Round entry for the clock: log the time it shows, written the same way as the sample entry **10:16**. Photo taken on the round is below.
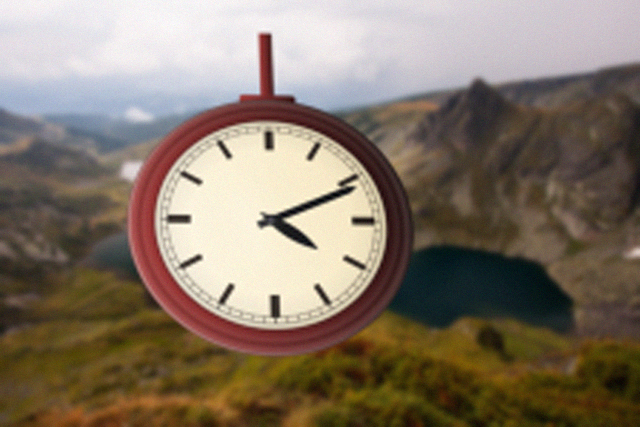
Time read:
**4:11**
